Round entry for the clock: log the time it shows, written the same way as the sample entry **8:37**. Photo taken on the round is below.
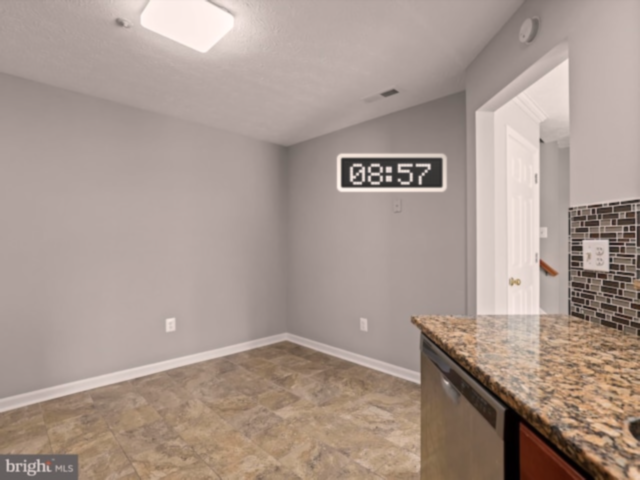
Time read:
**8:57**
